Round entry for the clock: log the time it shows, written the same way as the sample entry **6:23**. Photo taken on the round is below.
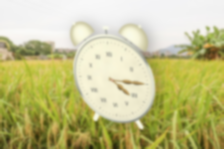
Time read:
**4:15**
